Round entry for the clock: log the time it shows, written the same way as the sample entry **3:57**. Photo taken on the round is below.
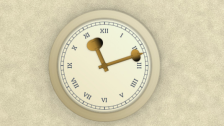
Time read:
**11:12**
